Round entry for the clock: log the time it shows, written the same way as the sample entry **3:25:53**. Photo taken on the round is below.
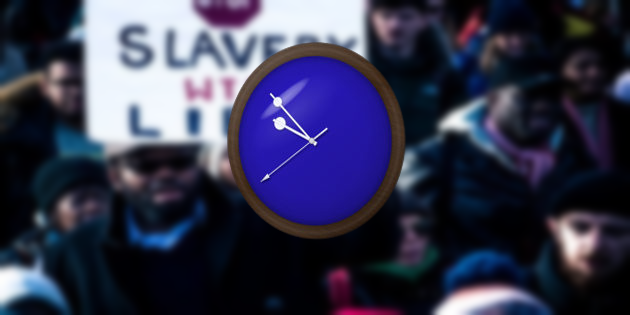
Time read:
**9:52:39**
